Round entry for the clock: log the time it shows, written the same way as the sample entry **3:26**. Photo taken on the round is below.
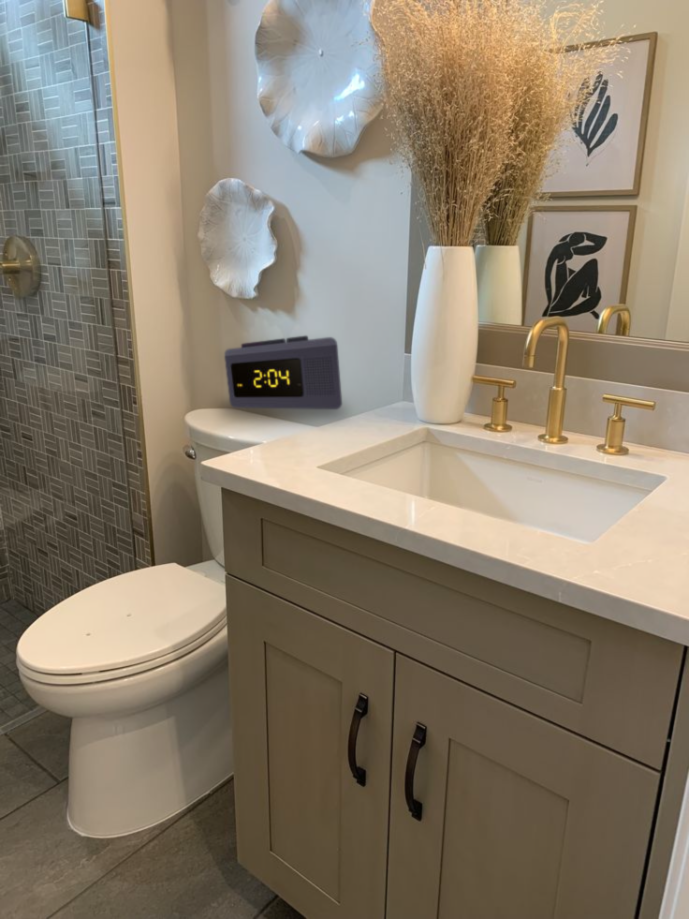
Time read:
**2:04**
